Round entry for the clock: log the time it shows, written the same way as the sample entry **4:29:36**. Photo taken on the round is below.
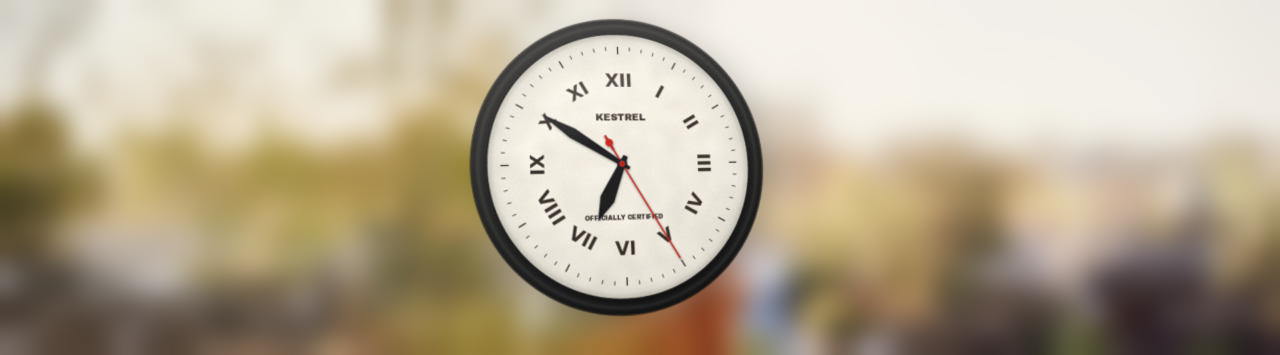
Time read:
**6:50:25**
